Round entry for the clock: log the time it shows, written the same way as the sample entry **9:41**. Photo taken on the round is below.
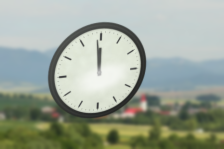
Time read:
**11:59**
